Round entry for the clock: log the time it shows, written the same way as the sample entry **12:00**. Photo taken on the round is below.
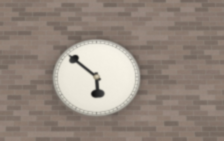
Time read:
**5:52**
